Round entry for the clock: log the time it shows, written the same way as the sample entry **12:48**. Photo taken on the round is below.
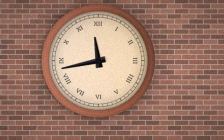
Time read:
**11:43**
